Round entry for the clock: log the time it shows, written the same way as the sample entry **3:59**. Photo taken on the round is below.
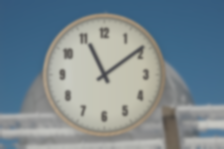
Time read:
**11:09**
